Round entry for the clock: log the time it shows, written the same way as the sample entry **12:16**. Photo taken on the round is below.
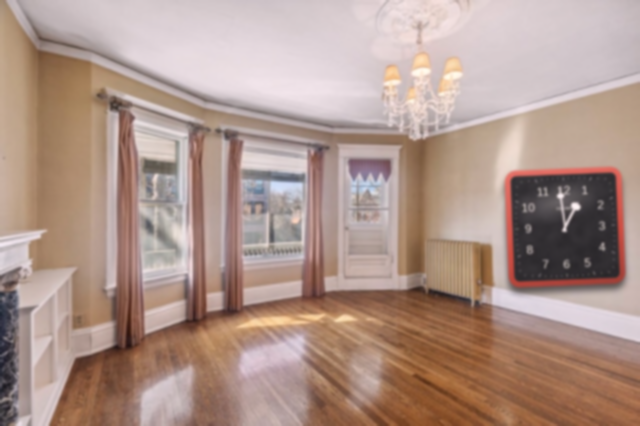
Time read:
**12:59**
